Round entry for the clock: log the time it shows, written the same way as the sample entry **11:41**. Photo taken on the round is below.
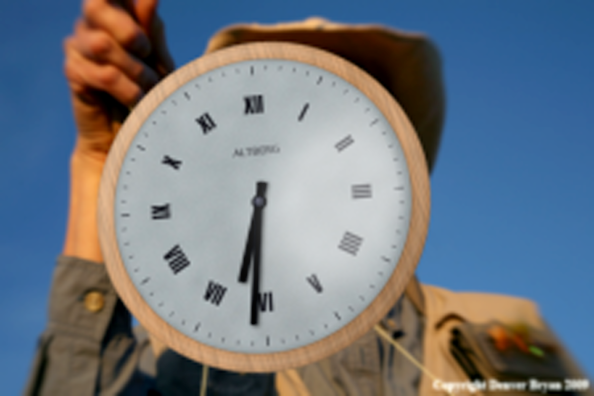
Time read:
**6:31**
